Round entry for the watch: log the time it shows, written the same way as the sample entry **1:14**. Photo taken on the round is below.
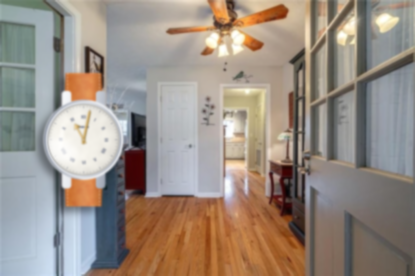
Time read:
**11:02**
